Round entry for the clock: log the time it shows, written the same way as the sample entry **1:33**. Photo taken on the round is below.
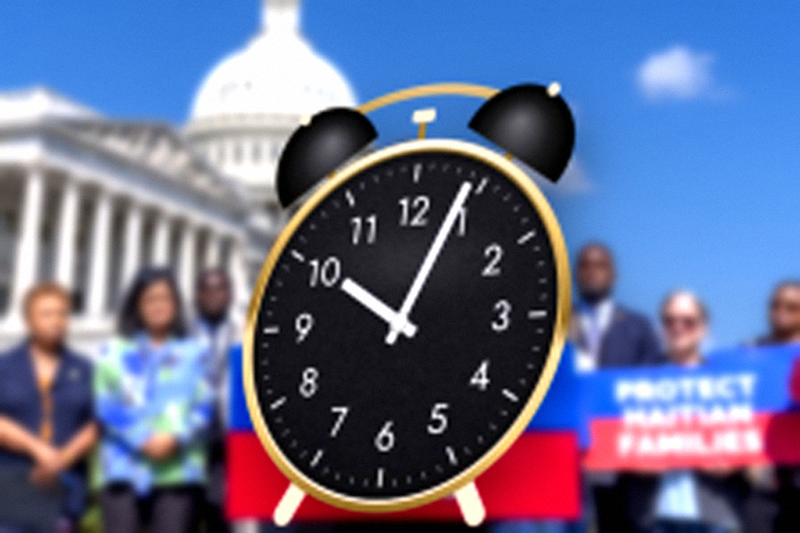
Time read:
**10:04**
